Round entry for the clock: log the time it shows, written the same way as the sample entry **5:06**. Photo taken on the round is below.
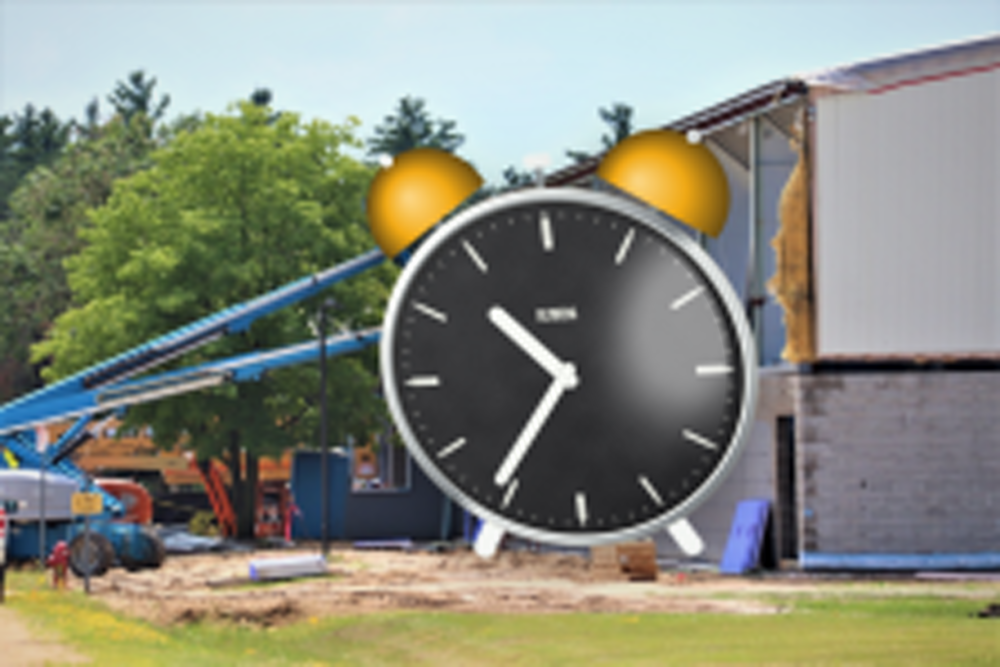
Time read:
**10:36**
